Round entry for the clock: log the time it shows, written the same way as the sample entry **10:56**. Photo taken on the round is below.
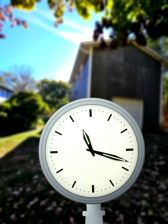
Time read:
**11:18**
